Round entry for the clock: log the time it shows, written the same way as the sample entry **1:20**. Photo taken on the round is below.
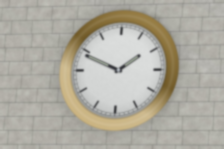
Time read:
**1:49**
